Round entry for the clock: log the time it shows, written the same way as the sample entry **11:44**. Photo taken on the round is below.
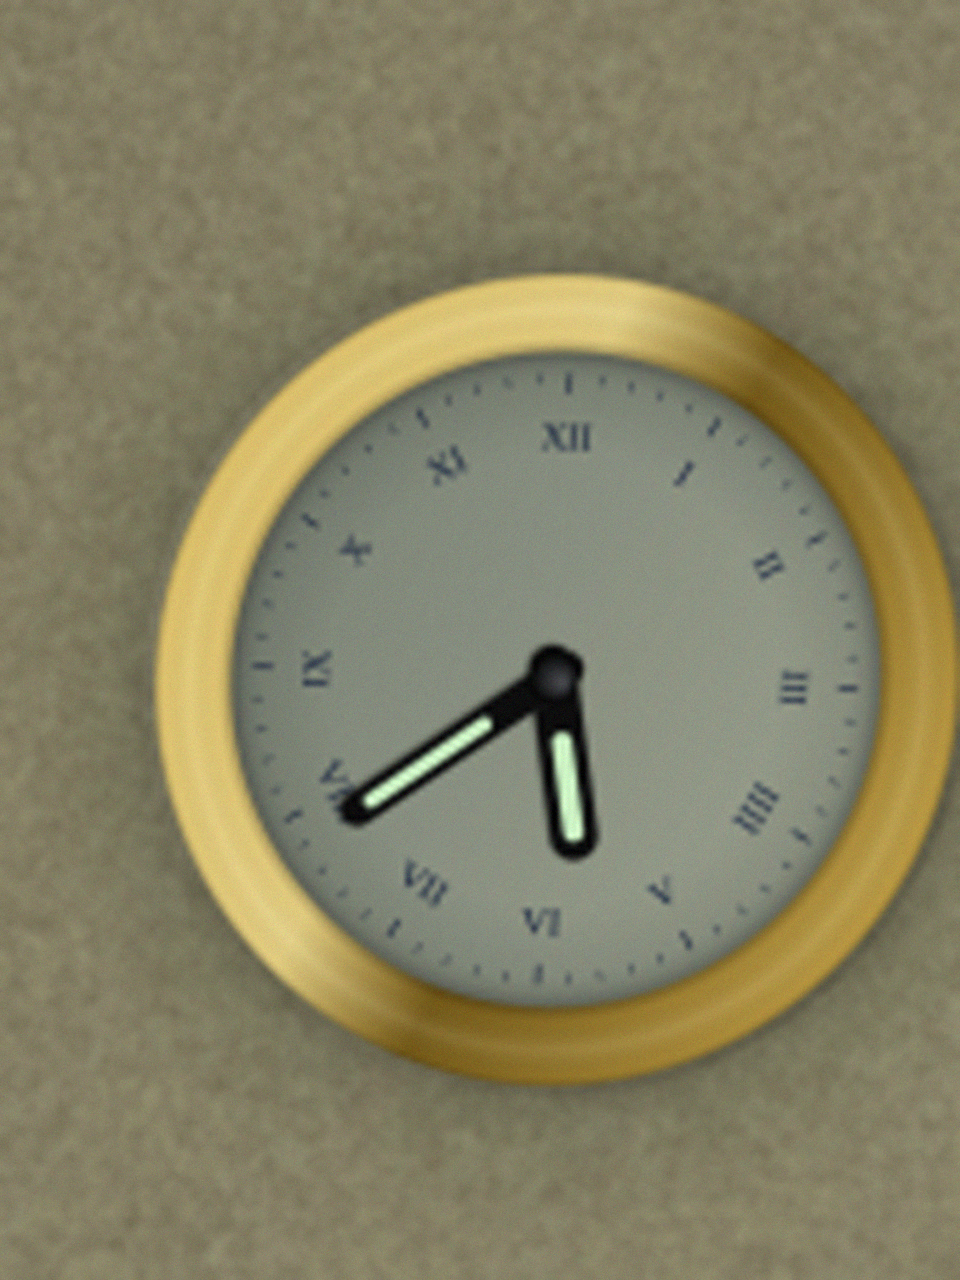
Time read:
**5:39**
